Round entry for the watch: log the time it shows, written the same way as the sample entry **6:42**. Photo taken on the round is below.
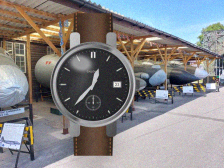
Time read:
**12:37**
